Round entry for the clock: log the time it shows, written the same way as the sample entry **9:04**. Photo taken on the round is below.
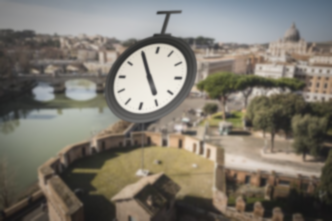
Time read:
**4:55**
